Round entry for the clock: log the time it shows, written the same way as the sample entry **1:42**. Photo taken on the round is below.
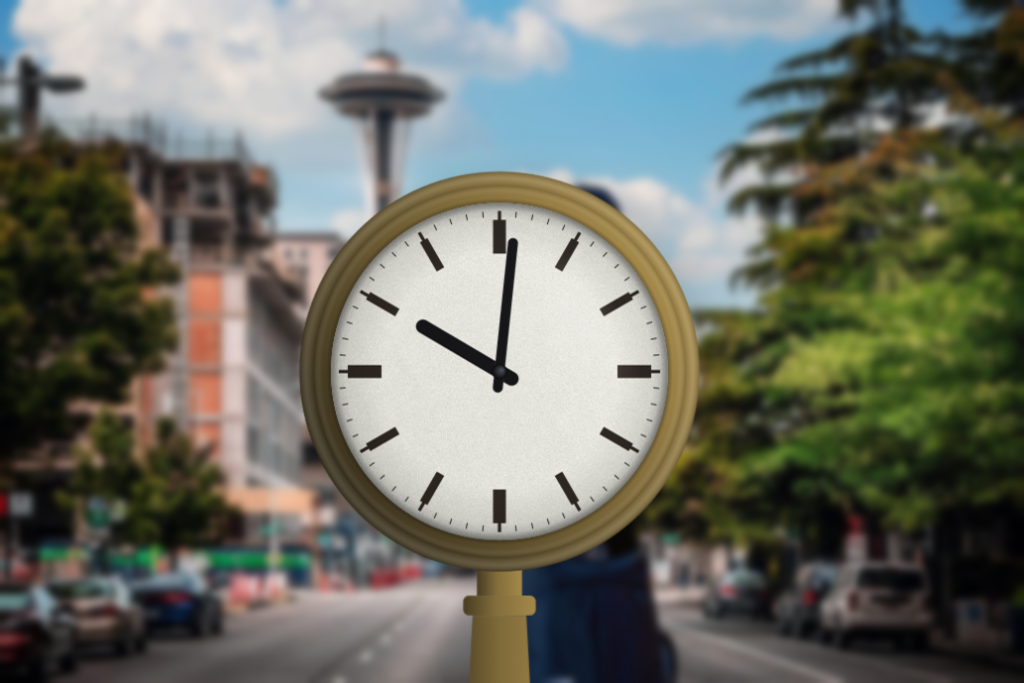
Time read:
**10:01**
